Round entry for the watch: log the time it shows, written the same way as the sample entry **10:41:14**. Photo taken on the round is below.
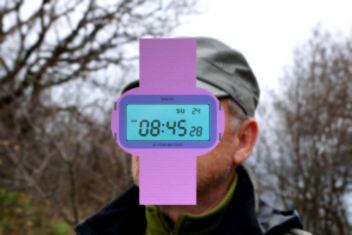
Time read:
**8:45:28**
